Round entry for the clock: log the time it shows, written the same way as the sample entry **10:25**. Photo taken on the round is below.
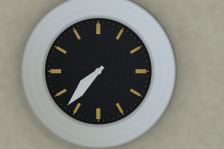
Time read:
**7:37**
